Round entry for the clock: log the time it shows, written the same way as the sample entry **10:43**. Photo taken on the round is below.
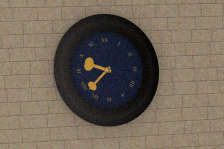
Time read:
**9:38**
